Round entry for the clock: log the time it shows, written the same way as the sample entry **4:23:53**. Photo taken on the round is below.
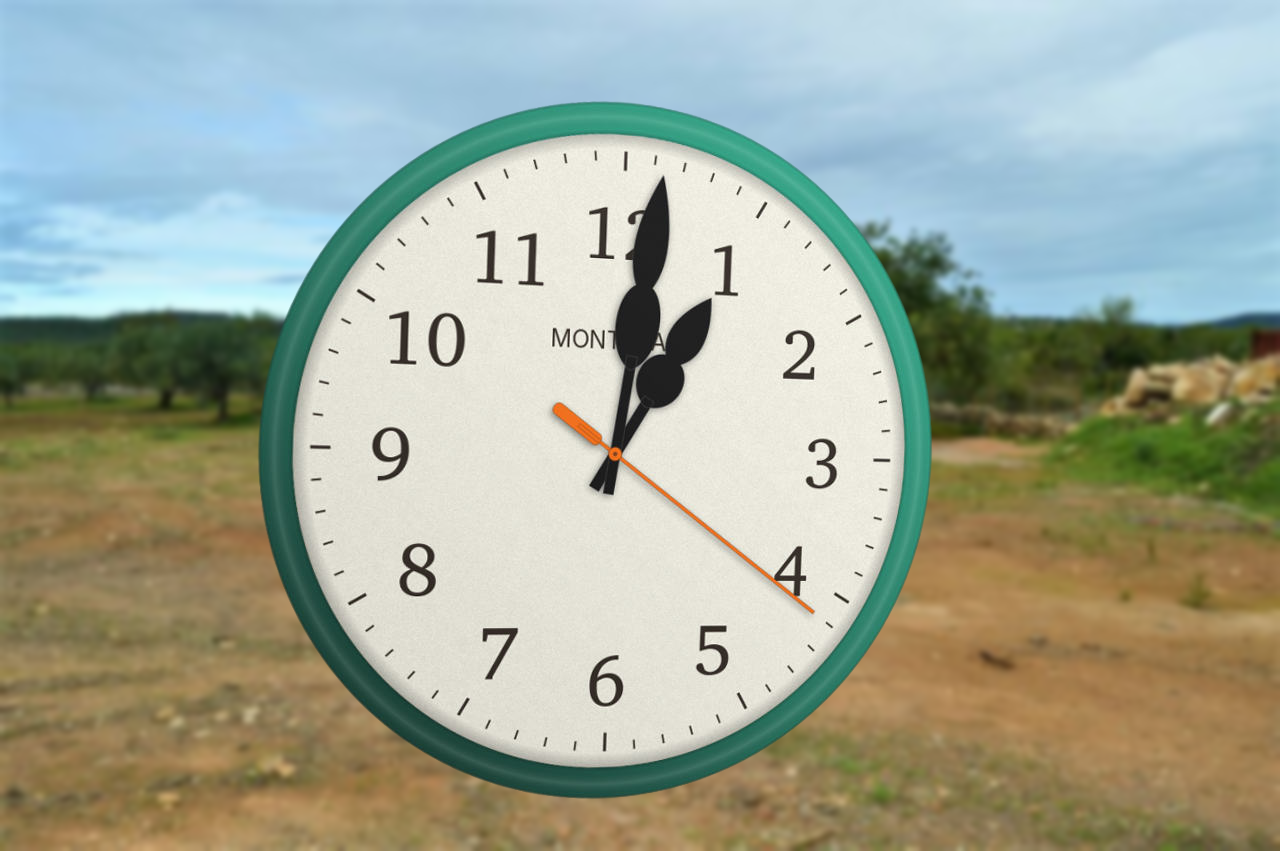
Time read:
**1:01:21**
